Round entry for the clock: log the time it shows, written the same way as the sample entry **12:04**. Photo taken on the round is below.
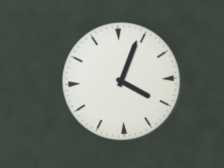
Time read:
**4:04**
